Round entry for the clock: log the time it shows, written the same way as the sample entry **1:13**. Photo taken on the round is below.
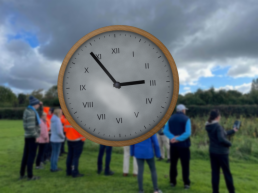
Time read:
**2:54**
